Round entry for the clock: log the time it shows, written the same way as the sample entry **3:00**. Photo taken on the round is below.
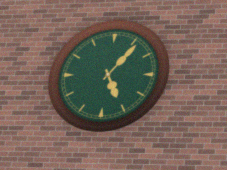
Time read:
**5:06**
